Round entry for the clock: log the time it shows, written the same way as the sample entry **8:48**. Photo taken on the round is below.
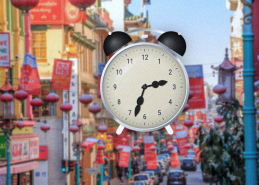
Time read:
**2:33**
